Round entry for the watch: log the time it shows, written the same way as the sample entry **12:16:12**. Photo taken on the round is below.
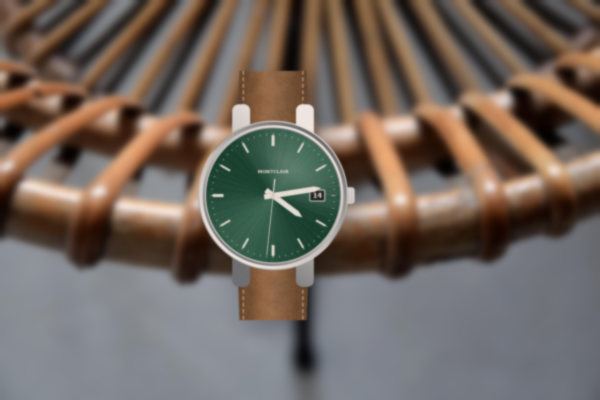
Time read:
**4:13:31**
